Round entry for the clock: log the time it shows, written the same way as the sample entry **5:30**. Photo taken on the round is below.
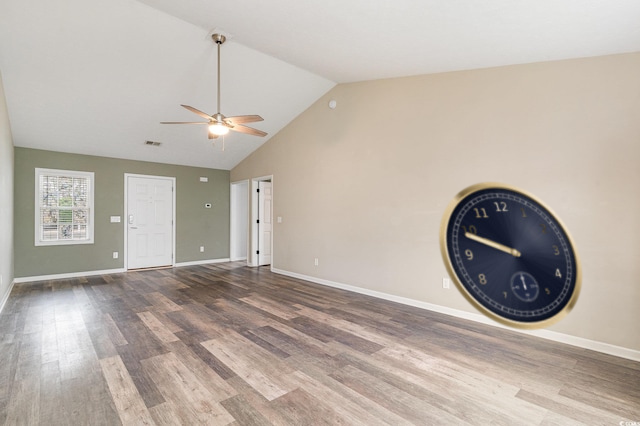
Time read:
**9:49**
